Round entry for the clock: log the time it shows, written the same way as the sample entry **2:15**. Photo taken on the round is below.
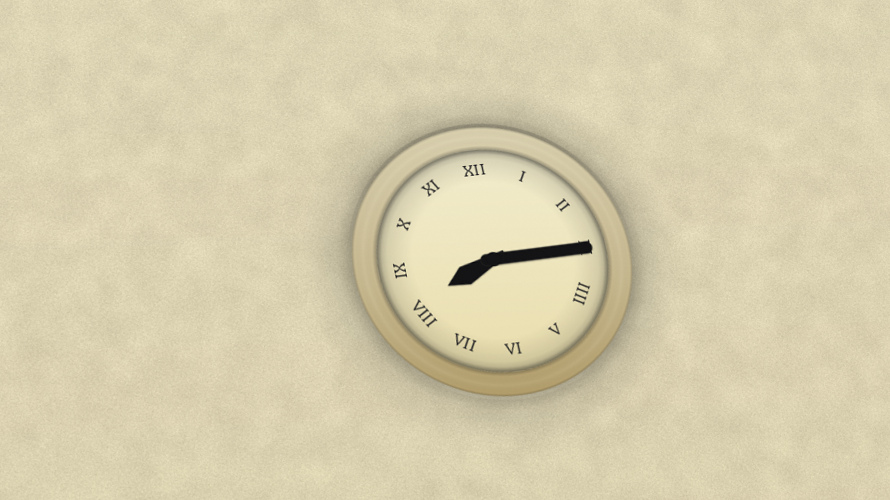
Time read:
**8:15**
